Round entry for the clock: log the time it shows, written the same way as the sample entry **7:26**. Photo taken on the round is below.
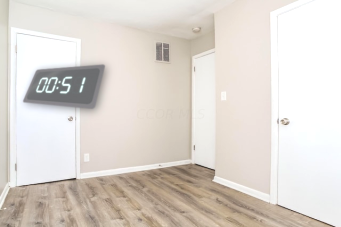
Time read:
**0:51**
